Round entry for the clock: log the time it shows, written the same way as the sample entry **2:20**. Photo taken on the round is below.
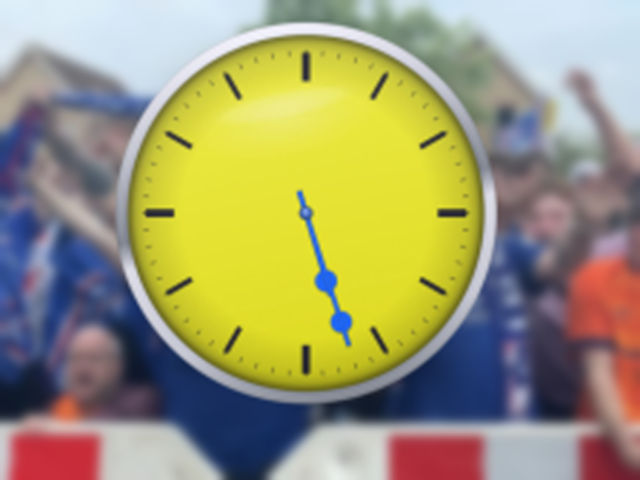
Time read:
**5:27**
